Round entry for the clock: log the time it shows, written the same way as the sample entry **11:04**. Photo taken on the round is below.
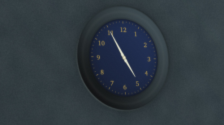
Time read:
**4:55**
